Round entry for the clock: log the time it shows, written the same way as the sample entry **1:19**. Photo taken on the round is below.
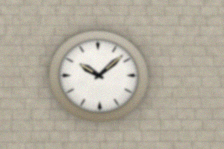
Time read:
**10:08**
